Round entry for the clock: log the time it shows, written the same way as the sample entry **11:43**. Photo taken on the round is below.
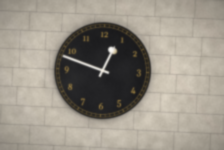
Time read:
**12:48**
